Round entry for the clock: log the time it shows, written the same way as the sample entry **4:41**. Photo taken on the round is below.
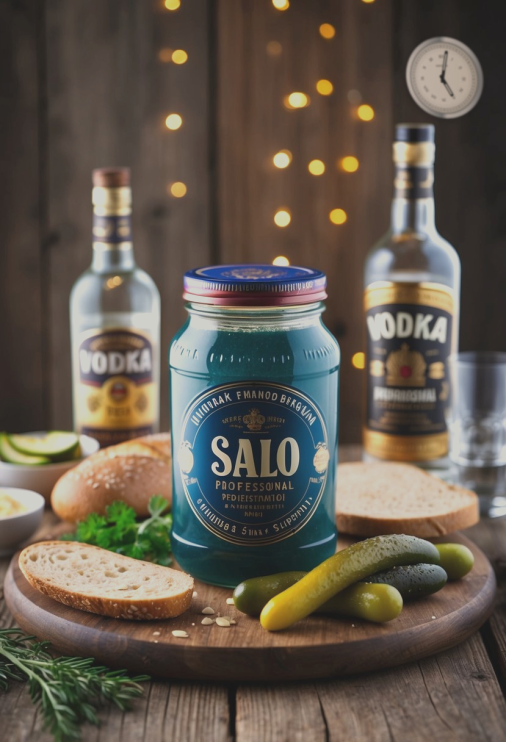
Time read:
**5:02**
